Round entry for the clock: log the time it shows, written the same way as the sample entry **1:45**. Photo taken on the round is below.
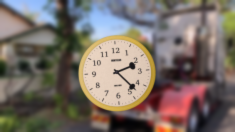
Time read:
**2:23**
